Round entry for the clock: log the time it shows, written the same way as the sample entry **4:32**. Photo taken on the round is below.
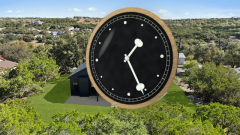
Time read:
**1:26**
